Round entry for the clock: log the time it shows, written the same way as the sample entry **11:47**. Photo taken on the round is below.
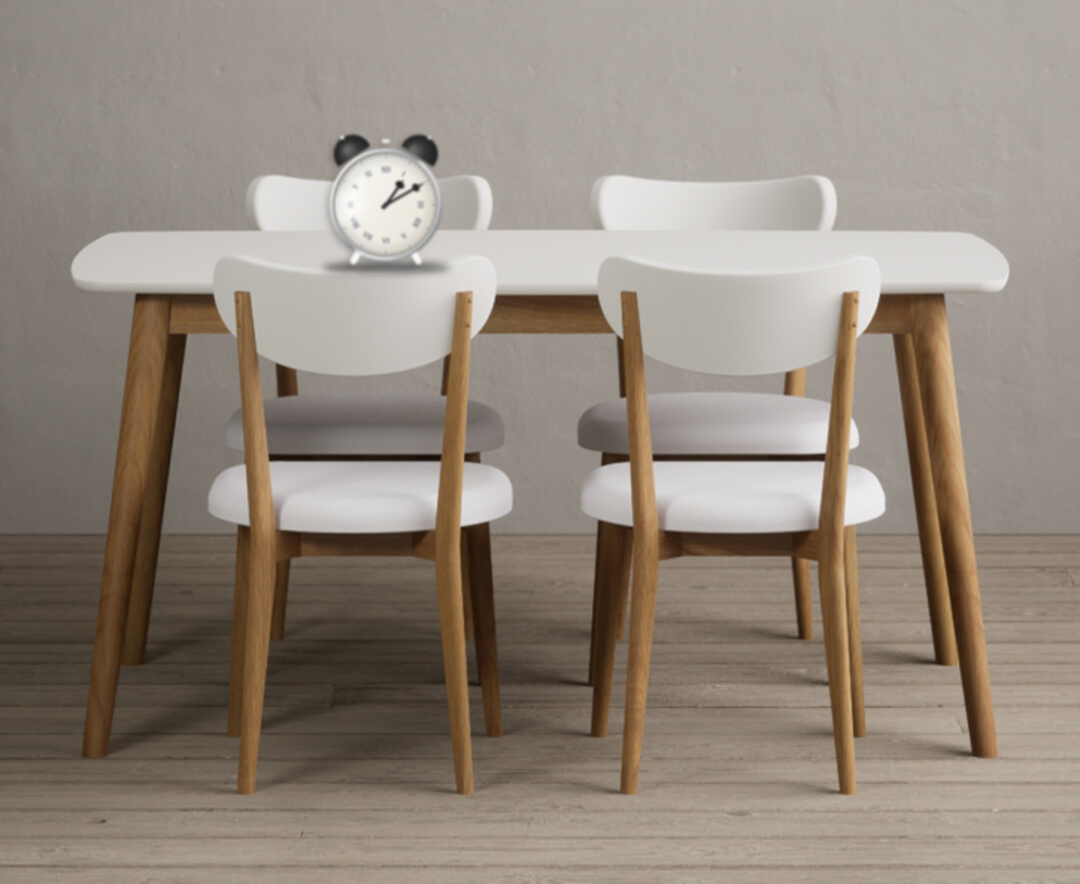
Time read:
**1:10**
